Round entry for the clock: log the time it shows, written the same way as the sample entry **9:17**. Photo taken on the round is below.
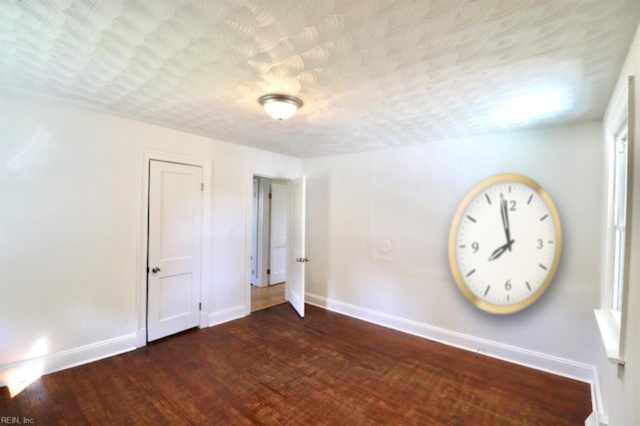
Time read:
**7:58**
